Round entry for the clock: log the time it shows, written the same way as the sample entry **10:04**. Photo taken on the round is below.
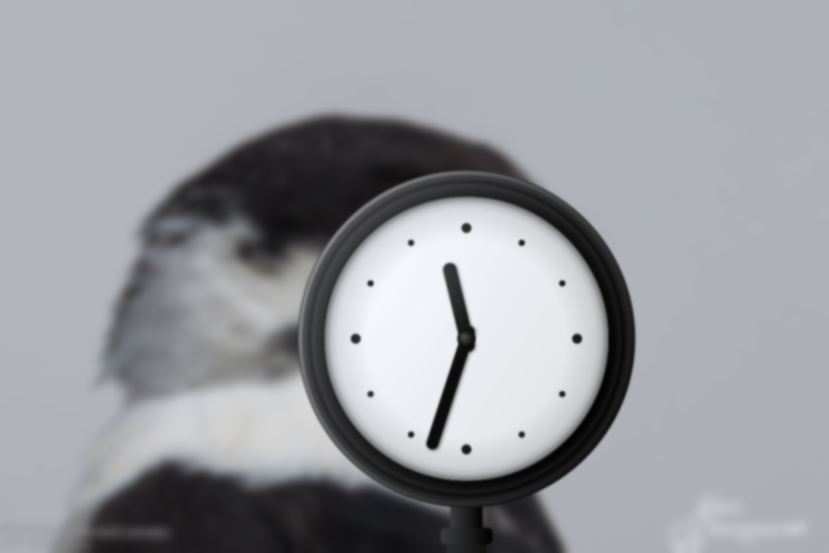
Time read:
**11:33**
